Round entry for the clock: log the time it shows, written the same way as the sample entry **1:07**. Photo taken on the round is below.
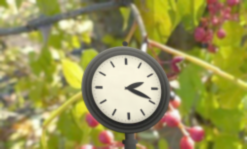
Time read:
**2:19**
